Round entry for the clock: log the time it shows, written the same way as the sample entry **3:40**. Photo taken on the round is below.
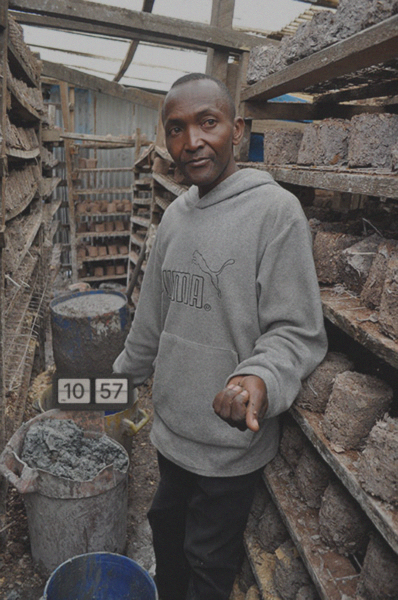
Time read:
**10:57**
